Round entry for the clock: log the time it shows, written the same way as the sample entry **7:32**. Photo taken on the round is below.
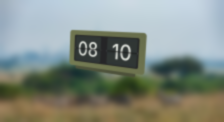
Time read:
**8:10**
